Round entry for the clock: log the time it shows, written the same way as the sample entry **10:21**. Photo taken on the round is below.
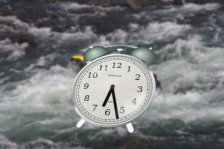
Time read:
**6:27**
